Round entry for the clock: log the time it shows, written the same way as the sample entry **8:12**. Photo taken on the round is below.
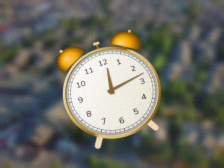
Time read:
**12:13**
